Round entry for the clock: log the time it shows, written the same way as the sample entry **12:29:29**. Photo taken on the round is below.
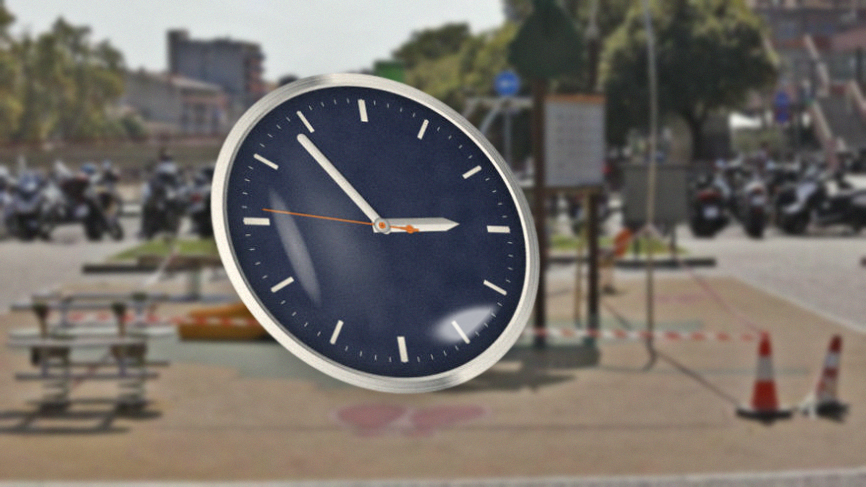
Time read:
**2:53:46**
